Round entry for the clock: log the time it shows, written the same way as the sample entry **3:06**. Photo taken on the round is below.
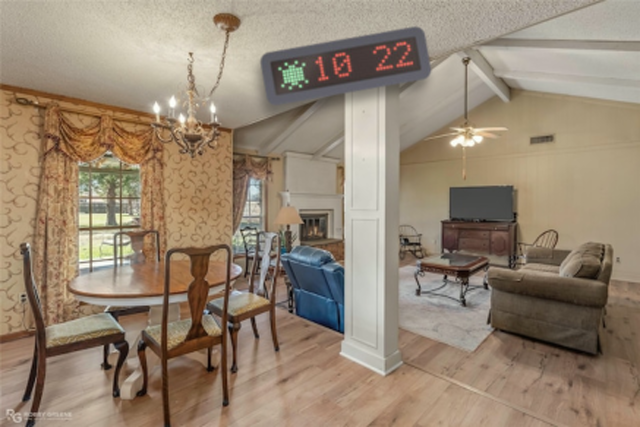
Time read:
**10:22**
